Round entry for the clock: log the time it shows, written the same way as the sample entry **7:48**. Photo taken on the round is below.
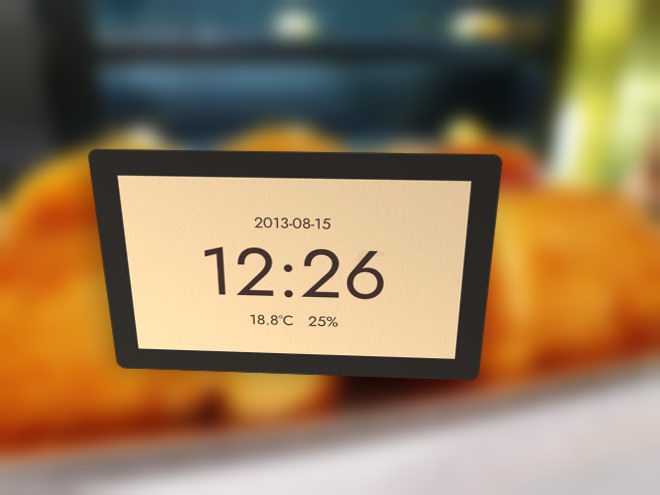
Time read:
**12:26**
